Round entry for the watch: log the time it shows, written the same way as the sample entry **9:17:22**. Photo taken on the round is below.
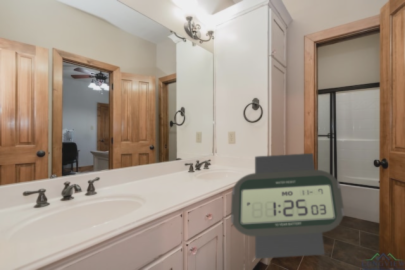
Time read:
**1:25:03**
